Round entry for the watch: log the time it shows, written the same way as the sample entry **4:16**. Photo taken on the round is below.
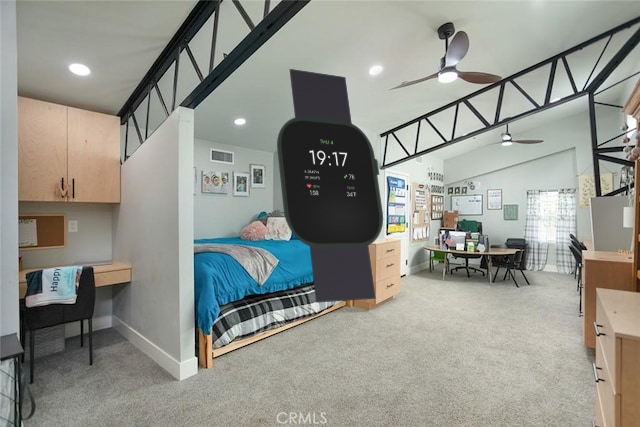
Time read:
**19:17**
